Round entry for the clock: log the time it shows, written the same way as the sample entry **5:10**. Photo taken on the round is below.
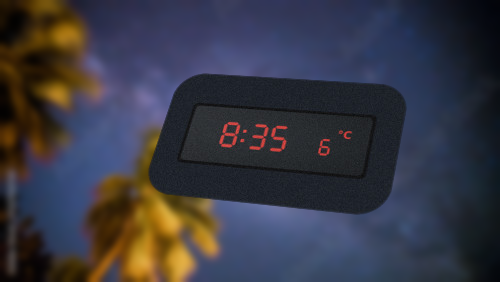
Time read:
**8:35**
